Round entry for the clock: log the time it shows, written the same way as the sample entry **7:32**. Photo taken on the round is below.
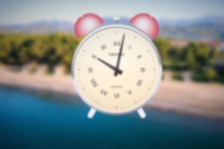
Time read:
**10:02**
